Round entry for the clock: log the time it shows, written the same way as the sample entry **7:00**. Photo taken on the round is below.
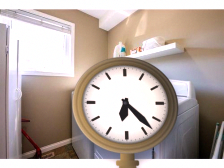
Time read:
**6:23**
